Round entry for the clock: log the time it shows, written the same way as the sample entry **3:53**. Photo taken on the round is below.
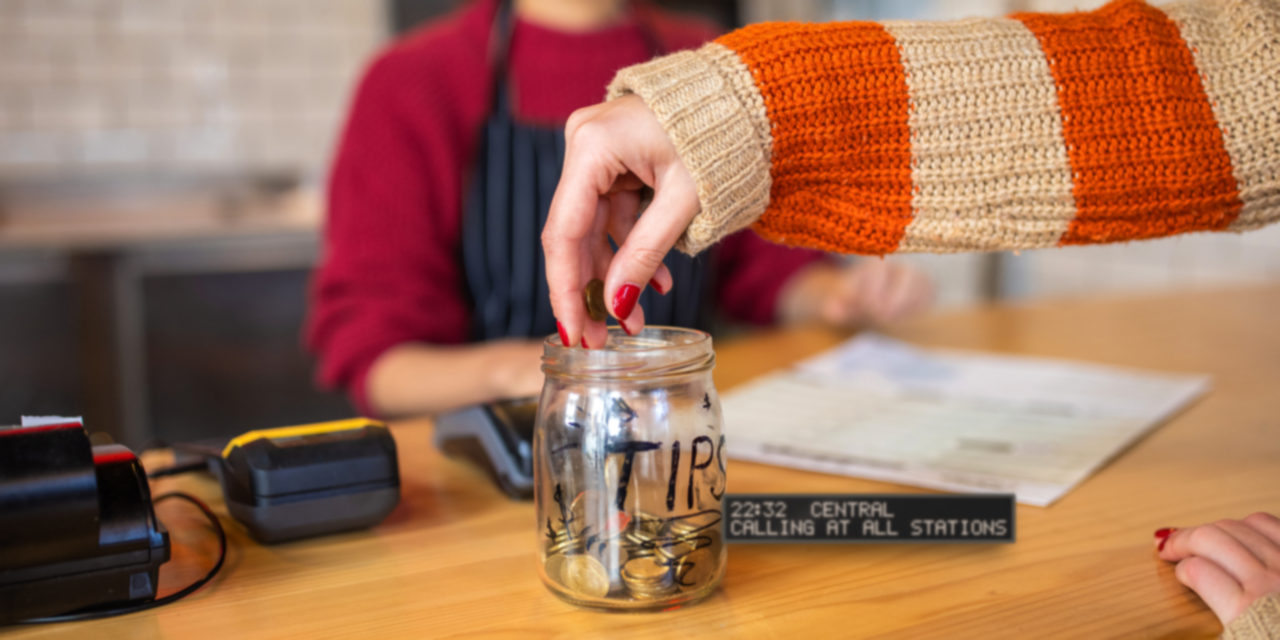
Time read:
**22:32**
